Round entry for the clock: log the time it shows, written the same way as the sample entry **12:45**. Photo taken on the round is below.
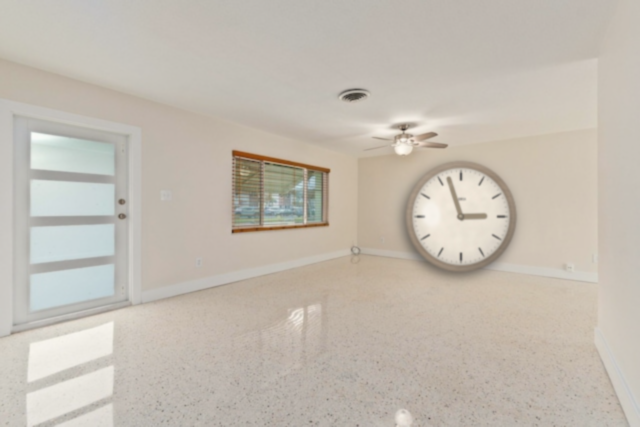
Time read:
**2:57**
